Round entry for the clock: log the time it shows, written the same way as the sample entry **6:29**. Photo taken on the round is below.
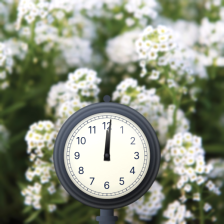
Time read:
**12:01**
